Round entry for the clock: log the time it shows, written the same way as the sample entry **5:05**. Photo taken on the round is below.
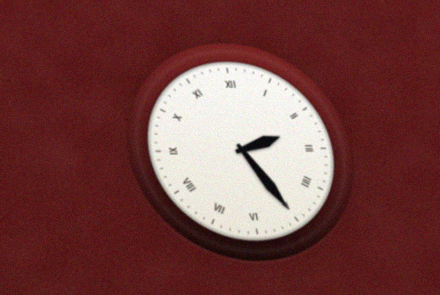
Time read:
**2:25**
